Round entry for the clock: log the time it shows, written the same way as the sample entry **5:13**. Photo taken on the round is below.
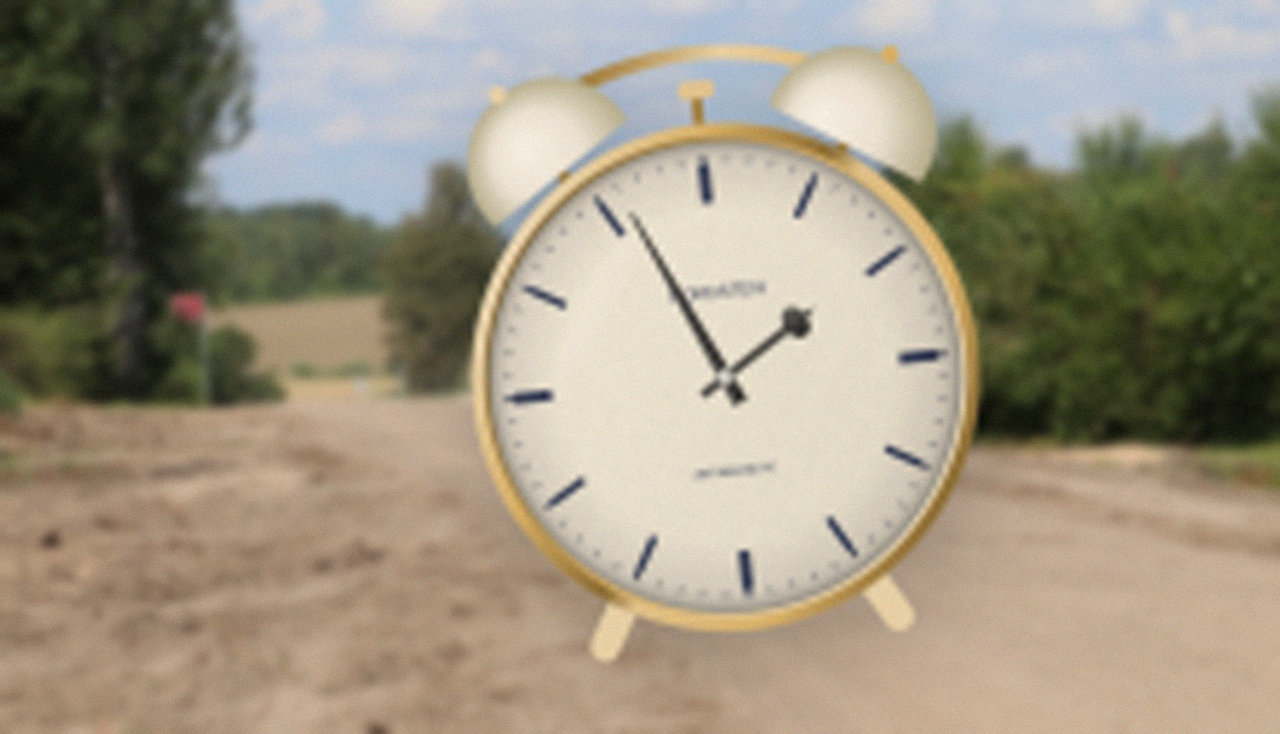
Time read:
**1:56**
